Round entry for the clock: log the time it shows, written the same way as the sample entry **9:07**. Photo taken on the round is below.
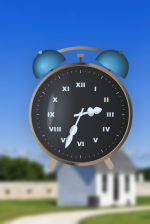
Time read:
**2:34**
